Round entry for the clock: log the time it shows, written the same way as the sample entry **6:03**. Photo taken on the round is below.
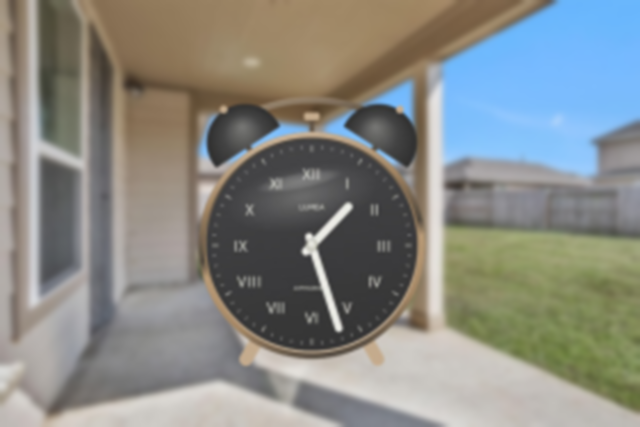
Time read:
**1:27**
